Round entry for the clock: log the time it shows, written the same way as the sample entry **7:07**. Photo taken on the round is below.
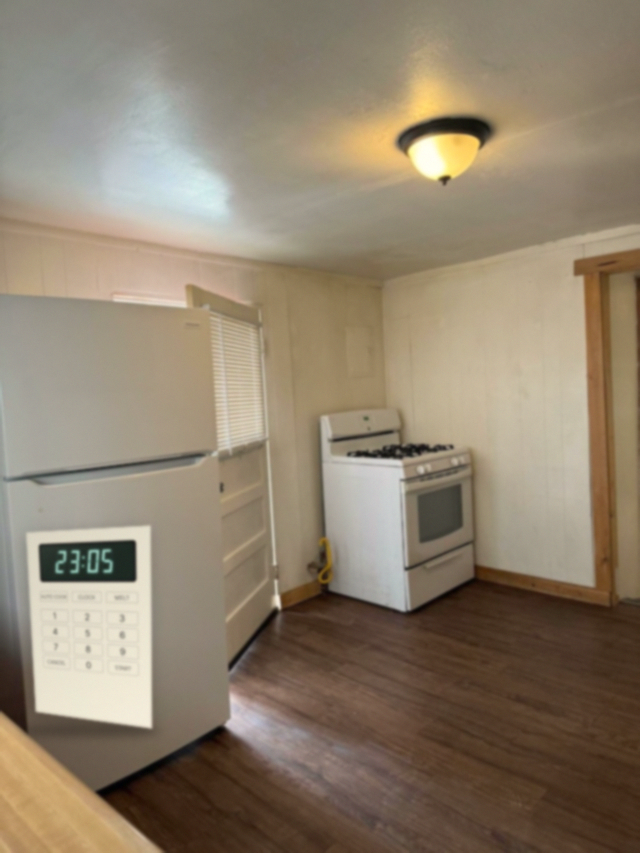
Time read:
**23:05**
